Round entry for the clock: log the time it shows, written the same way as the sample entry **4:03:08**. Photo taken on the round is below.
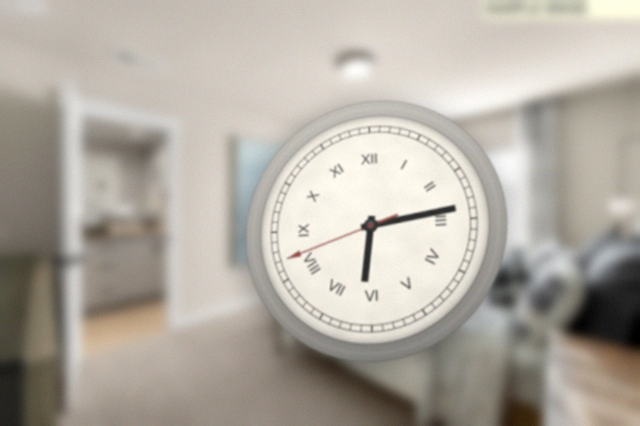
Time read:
**6:13:42**
